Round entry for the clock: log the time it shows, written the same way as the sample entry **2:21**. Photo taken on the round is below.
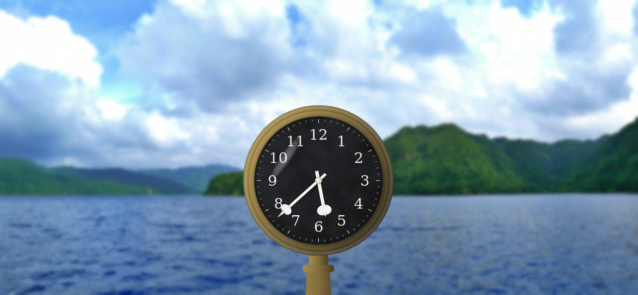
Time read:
**5:38**
